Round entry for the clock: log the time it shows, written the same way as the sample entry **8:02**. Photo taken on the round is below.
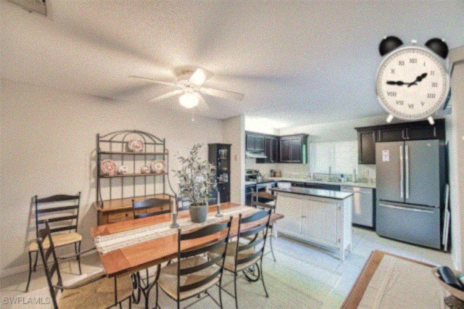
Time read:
**1:45**
